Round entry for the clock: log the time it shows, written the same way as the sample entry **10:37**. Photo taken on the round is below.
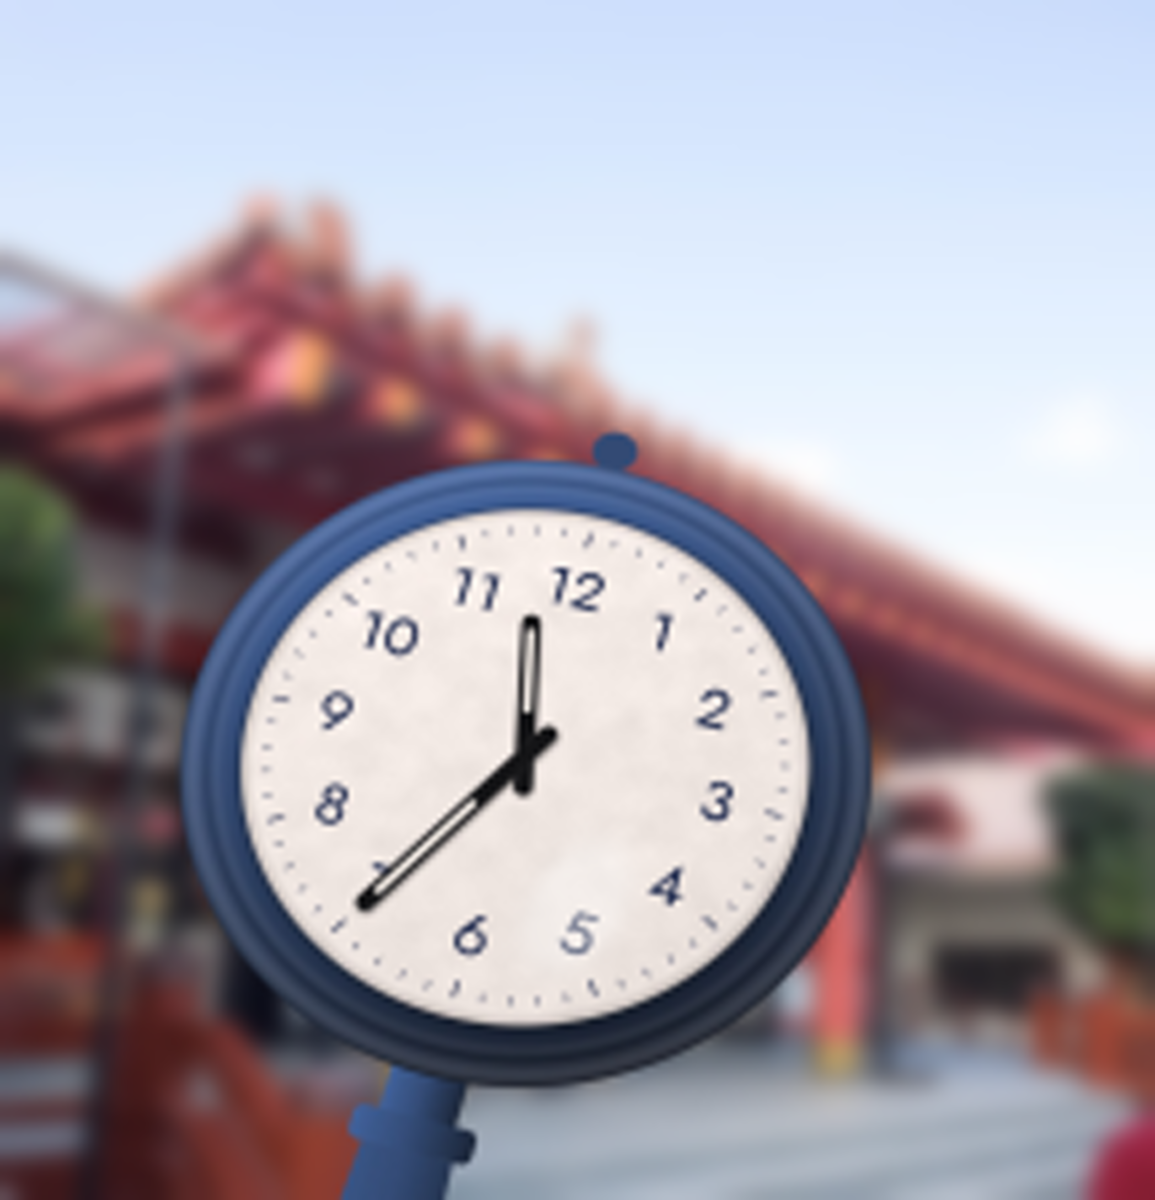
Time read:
**11:35**
